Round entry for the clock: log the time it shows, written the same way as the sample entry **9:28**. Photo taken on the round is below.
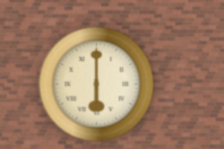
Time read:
**6:00**
